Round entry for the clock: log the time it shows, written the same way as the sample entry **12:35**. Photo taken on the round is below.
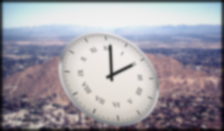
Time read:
**2:01**
